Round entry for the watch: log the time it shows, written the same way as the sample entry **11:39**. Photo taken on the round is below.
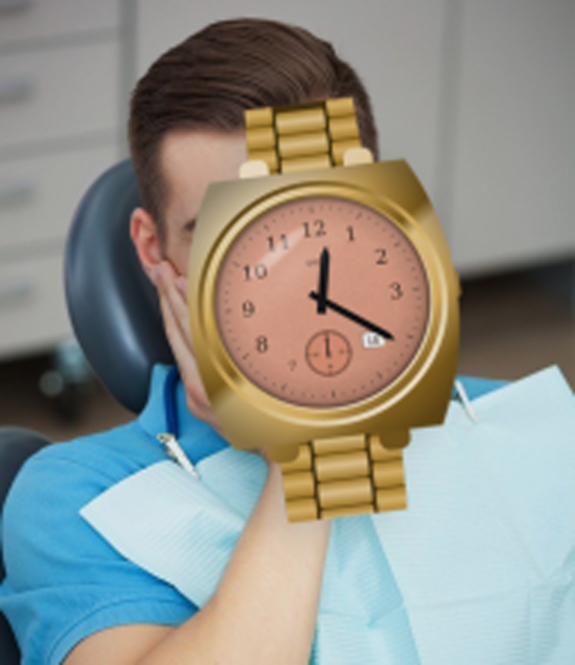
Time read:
**12:21**
